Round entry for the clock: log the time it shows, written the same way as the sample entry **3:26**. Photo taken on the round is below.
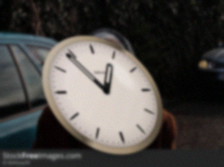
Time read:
**12:54**
